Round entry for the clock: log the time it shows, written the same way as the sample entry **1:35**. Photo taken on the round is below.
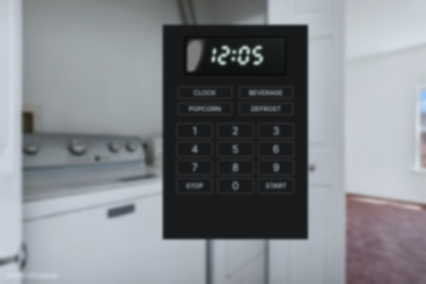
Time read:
**12:05**
